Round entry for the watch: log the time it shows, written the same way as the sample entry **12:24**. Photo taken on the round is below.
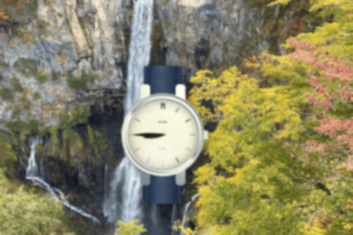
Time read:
**8:45**
